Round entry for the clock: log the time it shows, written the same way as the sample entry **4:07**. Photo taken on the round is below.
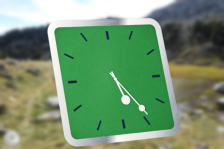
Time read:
**5:24**
